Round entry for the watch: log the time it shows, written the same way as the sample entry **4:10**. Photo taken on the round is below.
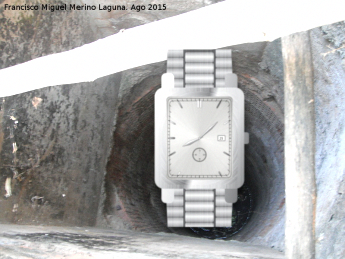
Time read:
**8:08**
